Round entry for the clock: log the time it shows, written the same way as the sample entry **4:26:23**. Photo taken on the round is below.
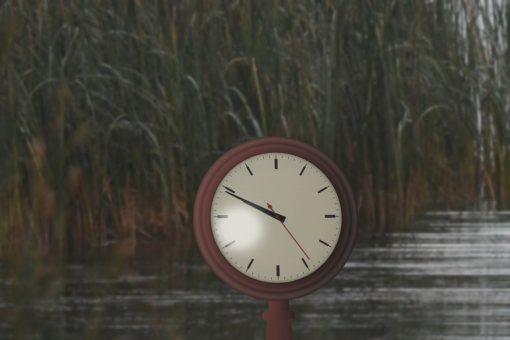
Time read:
**9:49:24**
